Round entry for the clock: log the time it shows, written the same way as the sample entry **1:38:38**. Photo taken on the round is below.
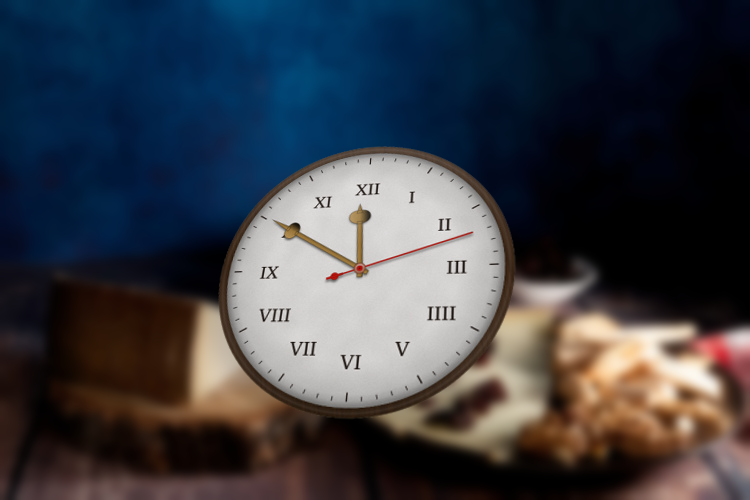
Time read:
**11:50:12**
